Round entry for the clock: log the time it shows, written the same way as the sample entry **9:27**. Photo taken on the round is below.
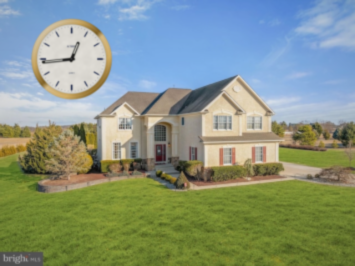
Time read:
**12:44**
